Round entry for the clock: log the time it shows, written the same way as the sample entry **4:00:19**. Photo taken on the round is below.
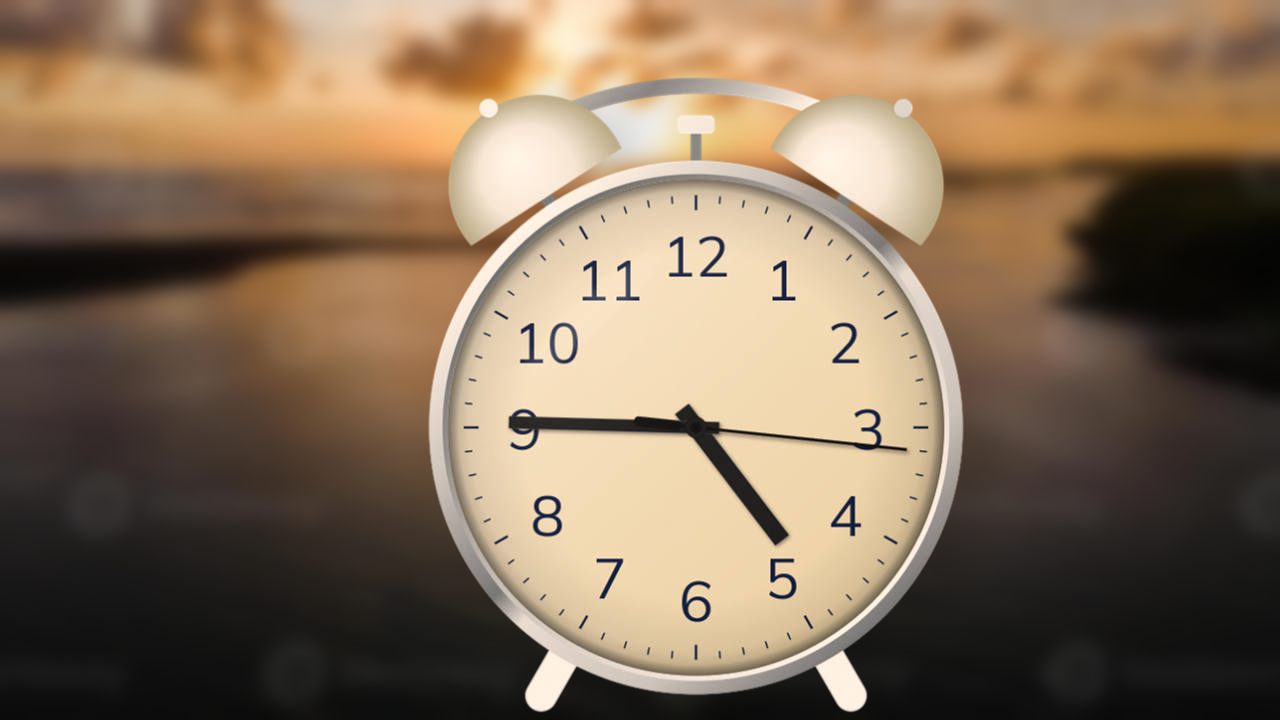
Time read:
**4:45:16**
